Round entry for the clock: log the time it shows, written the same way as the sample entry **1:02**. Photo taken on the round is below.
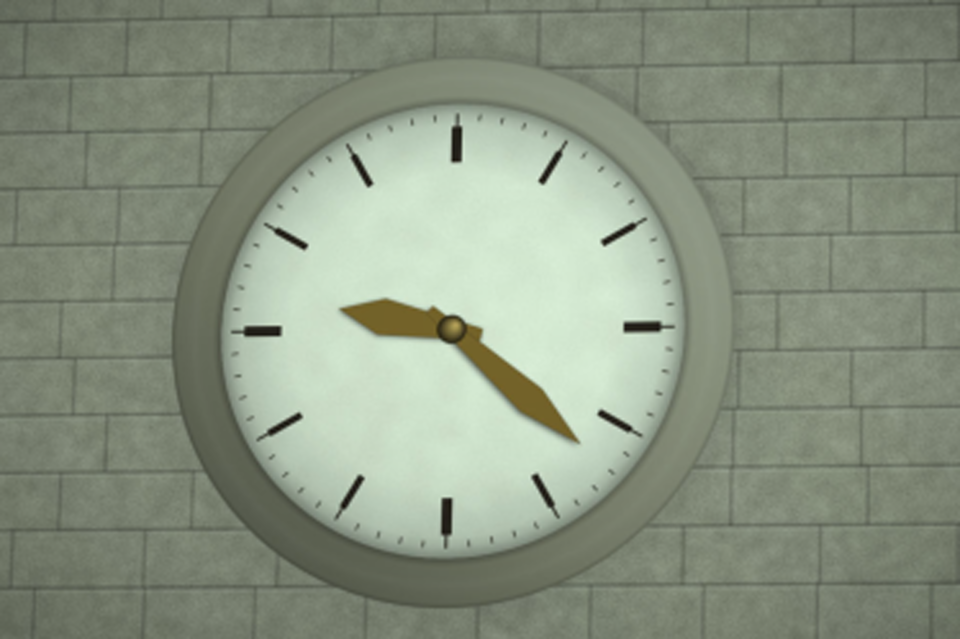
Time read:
**9:22**
